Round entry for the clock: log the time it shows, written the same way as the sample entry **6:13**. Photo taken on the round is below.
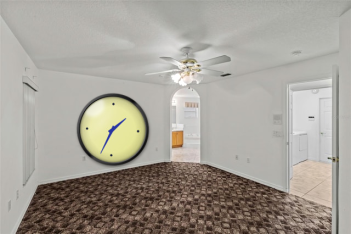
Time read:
**1:34**
